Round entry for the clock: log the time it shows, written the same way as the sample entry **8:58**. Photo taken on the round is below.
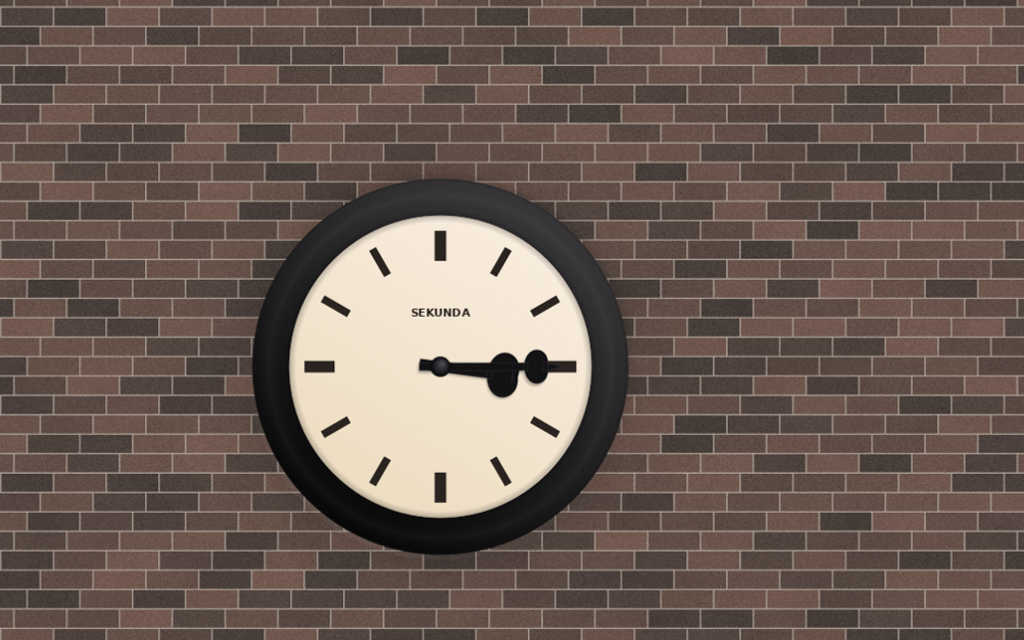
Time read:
**3:15**
